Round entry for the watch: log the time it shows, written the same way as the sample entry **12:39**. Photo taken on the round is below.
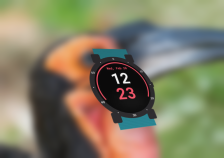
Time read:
**12:23**
